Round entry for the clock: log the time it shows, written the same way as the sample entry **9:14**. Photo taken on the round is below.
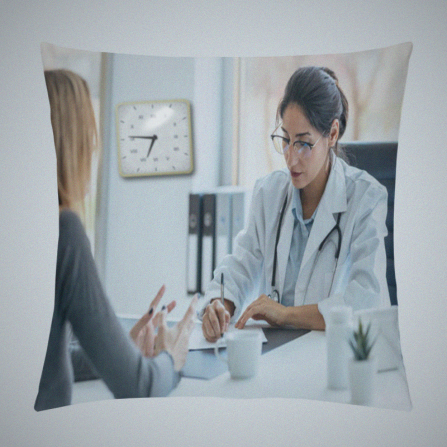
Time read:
**6:46**
